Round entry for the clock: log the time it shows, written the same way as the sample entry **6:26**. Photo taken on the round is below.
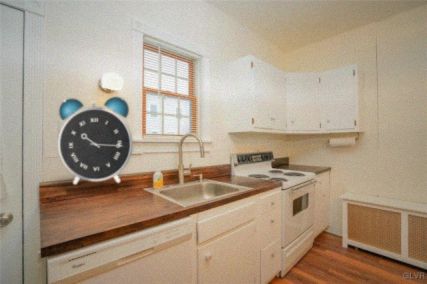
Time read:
**10:16**
